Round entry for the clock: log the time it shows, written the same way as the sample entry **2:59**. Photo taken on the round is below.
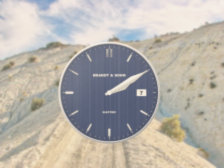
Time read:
**2:10**
